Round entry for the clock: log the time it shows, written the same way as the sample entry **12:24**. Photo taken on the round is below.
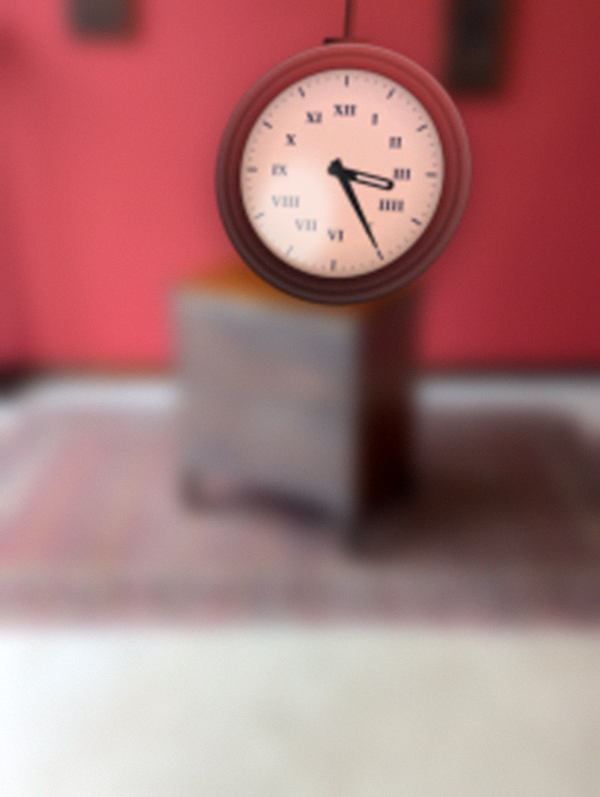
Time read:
**3:25**
